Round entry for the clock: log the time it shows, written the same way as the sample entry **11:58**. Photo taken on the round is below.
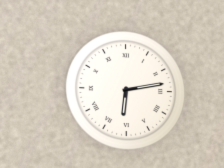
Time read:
**6:13**
